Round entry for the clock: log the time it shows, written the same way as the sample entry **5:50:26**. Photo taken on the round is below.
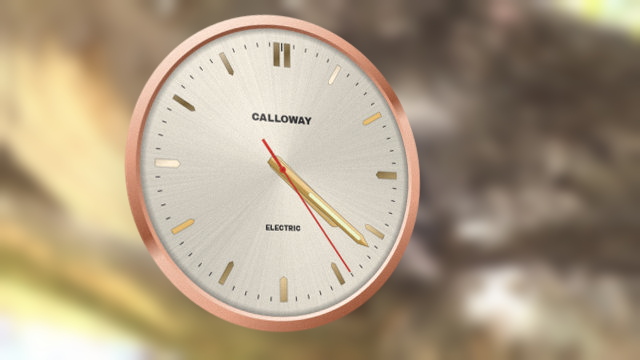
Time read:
**4:21:24**
